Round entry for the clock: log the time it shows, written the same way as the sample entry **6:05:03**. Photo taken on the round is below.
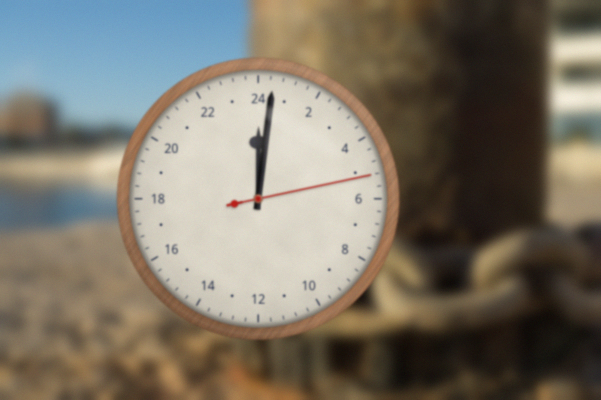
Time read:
**0:01:13**
